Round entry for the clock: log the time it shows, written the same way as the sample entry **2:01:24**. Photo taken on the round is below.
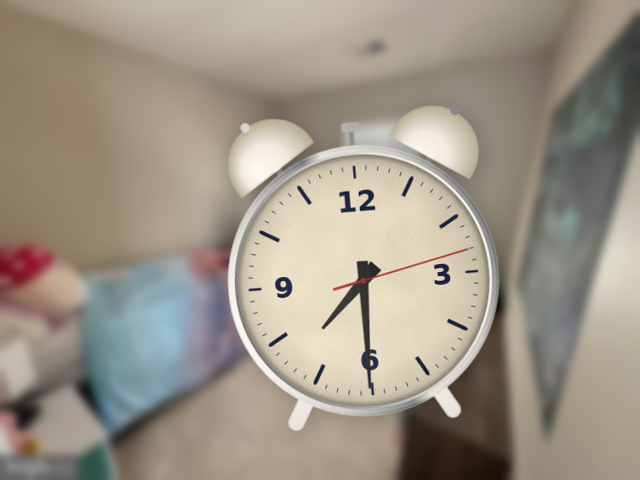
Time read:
**7:30:13**
